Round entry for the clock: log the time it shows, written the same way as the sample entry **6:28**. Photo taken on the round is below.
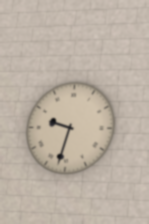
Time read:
**9:32**
